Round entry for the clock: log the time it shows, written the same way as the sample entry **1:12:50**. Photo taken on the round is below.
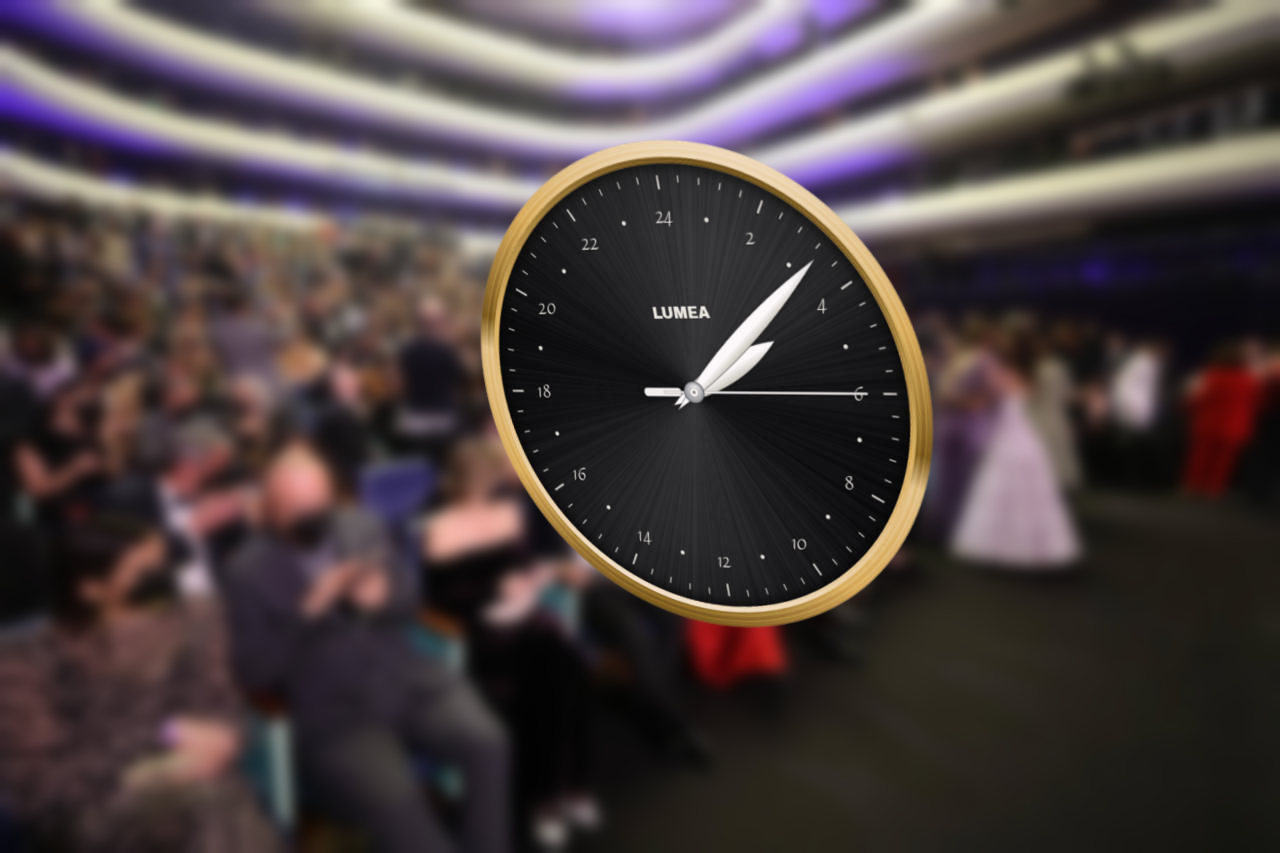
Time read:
**4:08:15**
